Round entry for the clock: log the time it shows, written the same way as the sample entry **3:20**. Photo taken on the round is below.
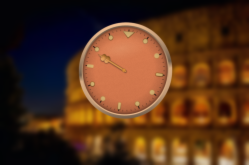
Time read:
**9:49**
